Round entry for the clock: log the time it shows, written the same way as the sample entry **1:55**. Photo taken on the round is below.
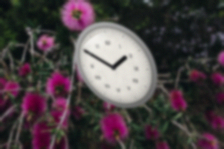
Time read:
**1:50**
